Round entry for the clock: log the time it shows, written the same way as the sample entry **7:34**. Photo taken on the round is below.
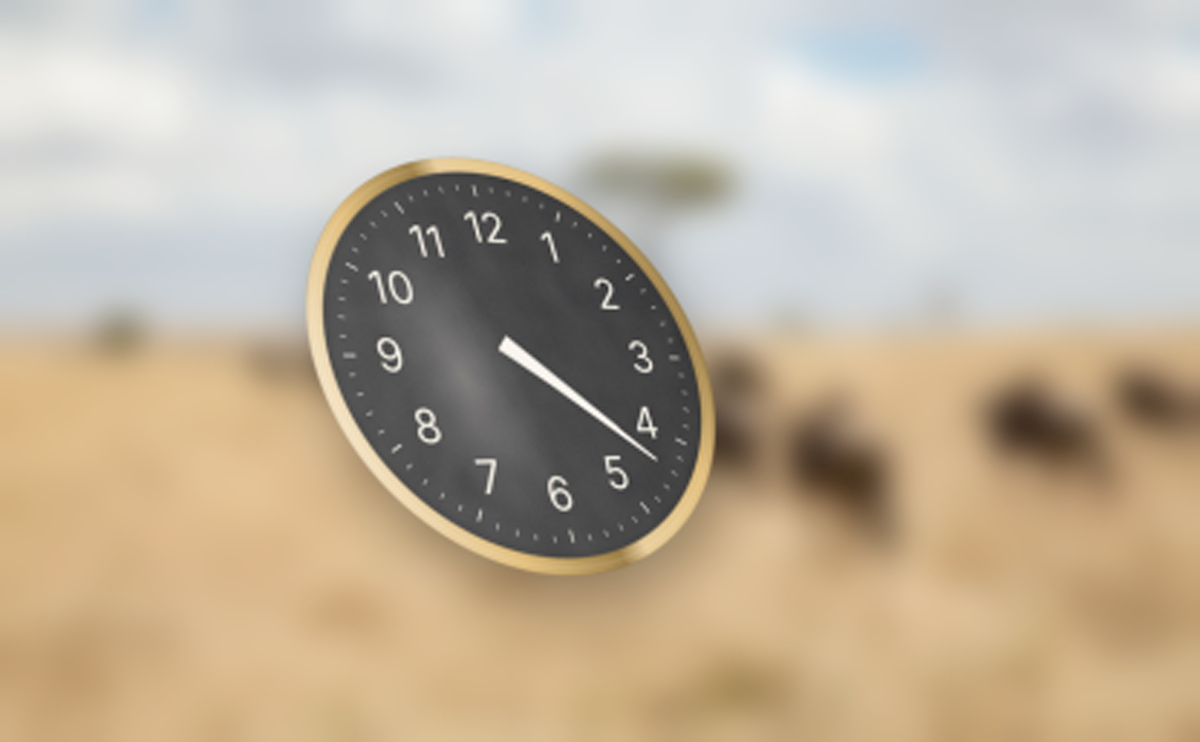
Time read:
**4:22**
